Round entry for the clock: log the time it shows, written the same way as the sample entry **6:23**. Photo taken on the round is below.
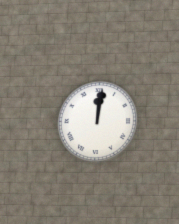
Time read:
**12:01**
